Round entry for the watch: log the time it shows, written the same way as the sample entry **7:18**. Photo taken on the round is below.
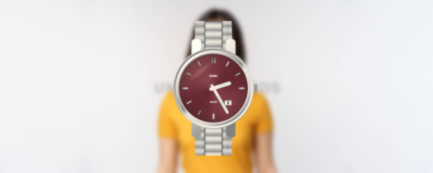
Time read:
**2:25**
